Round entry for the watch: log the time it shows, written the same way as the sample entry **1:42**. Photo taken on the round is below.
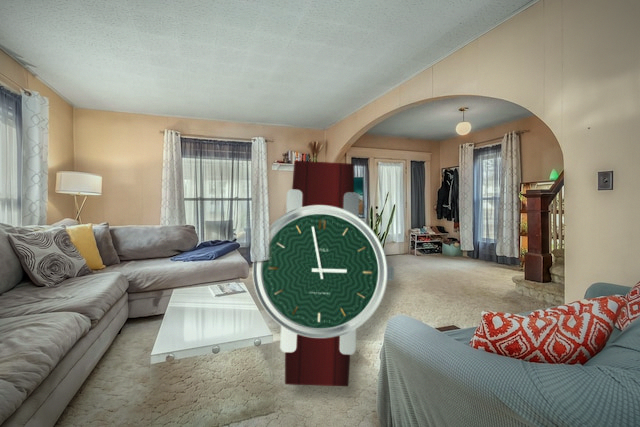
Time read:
**2:58**
